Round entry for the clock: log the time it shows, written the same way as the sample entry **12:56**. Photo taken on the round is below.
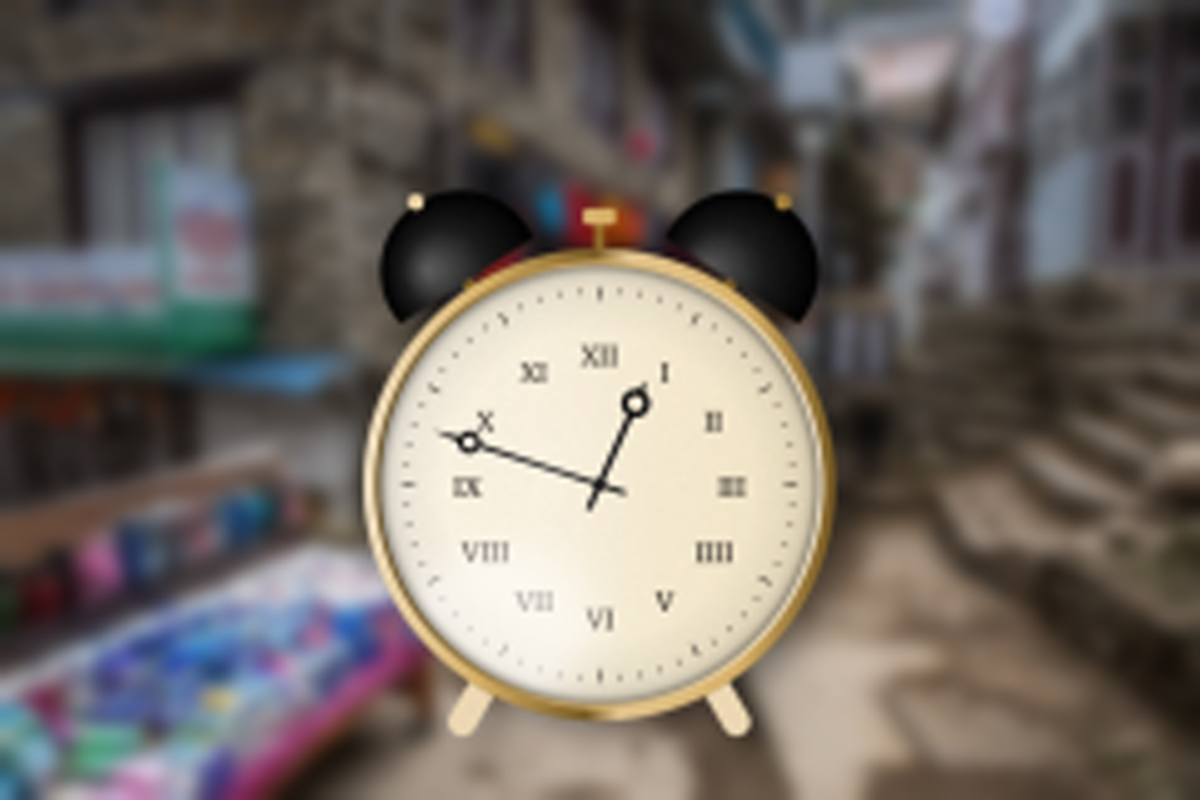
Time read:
**12:48**
